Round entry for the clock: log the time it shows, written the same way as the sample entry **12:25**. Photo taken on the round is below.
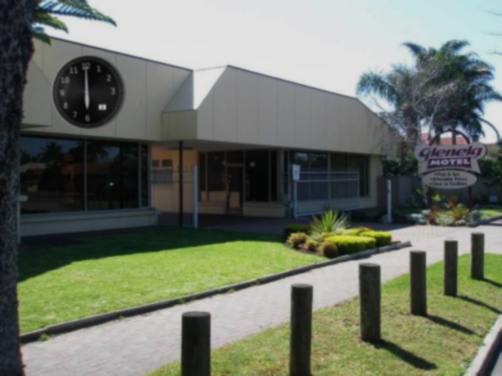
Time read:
**6:00**
